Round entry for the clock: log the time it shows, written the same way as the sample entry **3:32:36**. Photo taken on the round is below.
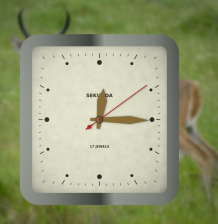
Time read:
**12:15:09**
